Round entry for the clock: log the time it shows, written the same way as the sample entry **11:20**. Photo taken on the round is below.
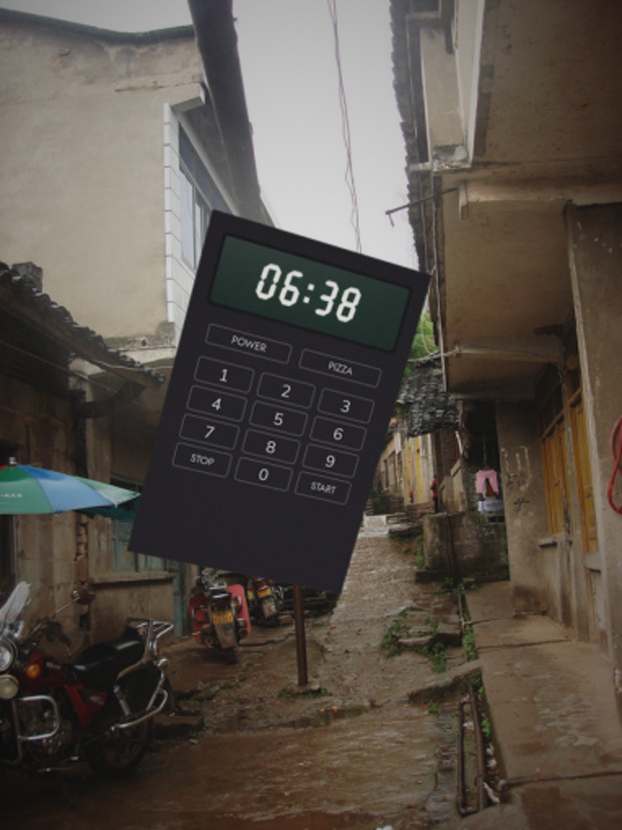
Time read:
**6:38**
